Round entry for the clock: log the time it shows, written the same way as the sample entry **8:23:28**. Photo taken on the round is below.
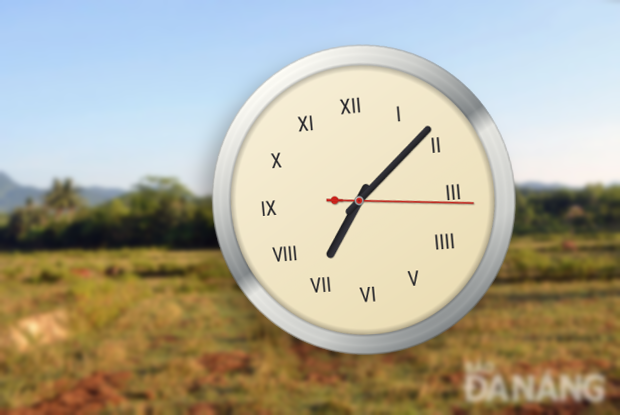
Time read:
**7:08:16**
